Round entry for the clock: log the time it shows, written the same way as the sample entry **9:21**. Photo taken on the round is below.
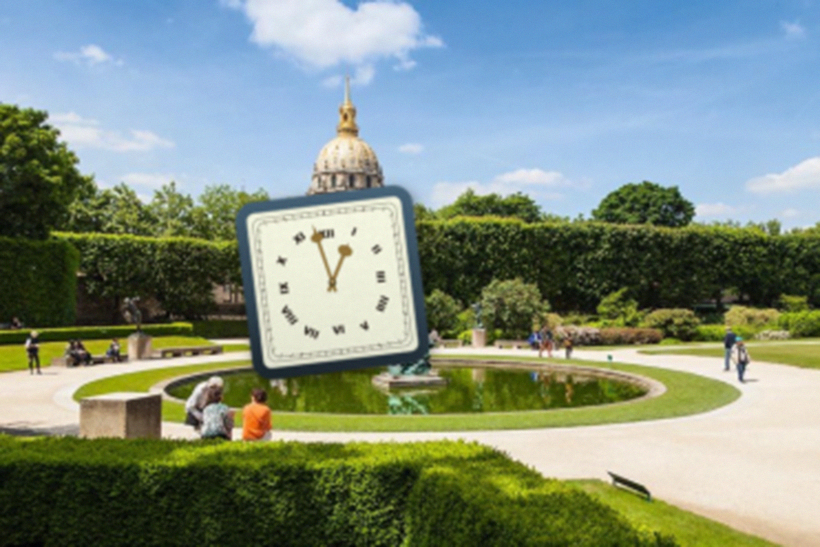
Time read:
**12:58**
